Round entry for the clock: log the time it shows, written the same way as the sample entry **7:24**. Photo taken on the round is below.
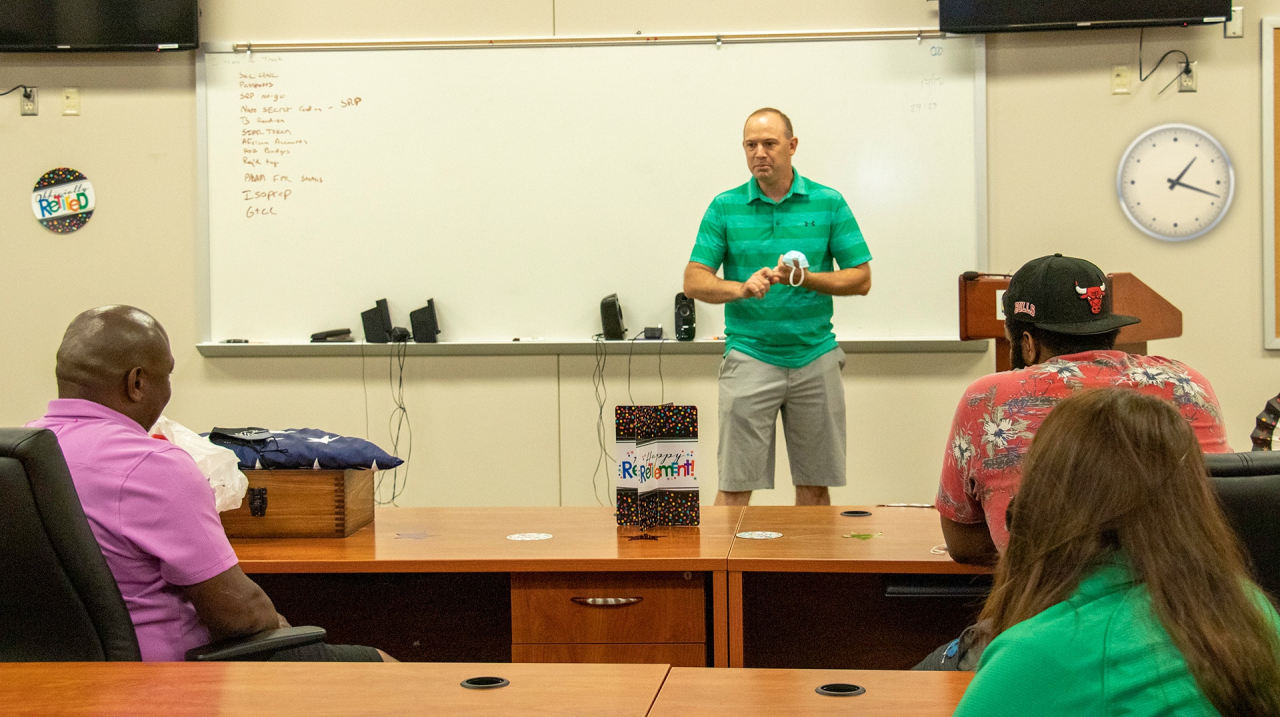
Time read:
**1:18**
